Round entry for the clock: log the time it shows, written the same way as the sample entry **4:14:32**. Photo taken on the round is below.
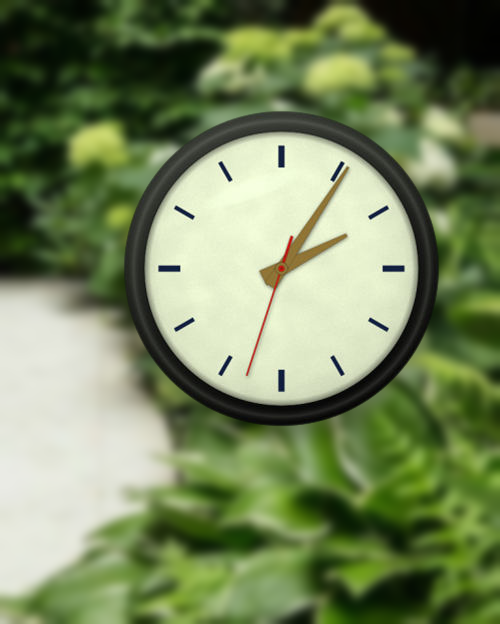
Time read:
**2:05:33**
